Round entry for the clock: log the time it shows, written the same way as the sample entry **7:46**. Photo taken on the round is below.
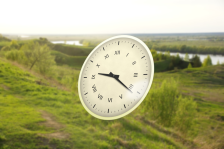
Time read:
**9:21**
